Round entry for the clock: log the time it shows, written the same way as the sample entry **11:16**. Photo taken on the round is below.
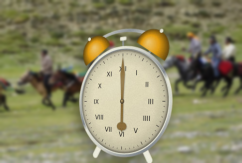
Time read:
**6:00**
